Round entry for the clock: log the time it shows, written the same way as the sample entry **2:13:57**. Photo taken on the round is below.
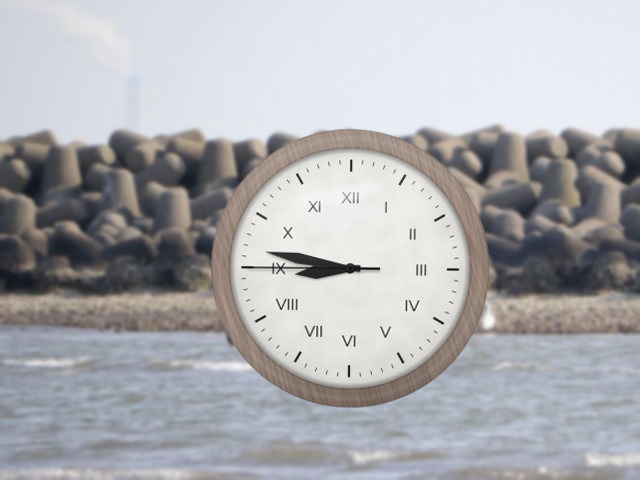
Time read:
**8:46:45**
